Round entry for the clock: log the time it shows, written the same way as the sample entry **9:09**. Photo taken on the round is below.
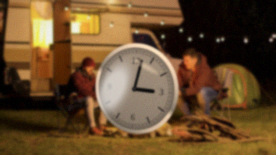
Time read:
**3:02**
